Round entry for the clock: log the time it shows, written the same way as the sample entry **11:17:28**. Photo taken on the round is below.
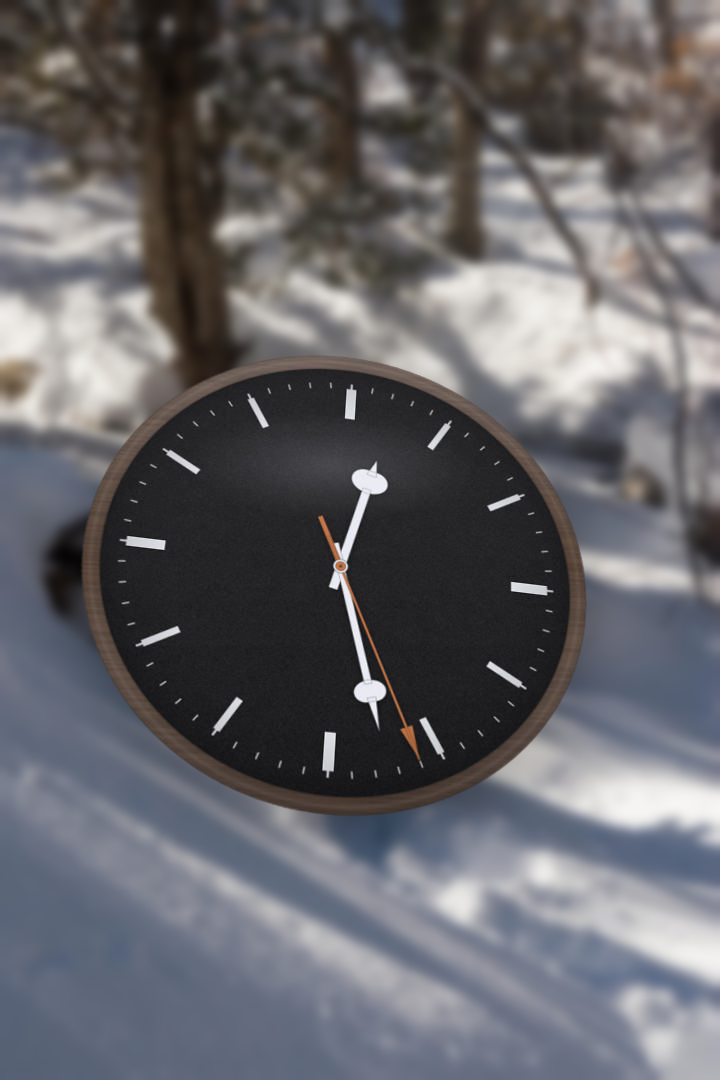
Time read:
**12:27:26**
